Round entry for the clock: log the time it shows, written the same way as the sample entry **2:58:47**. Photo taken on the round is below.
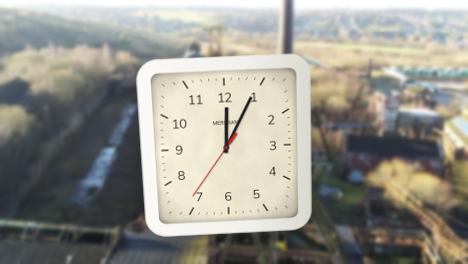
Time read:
**12:04:36**
